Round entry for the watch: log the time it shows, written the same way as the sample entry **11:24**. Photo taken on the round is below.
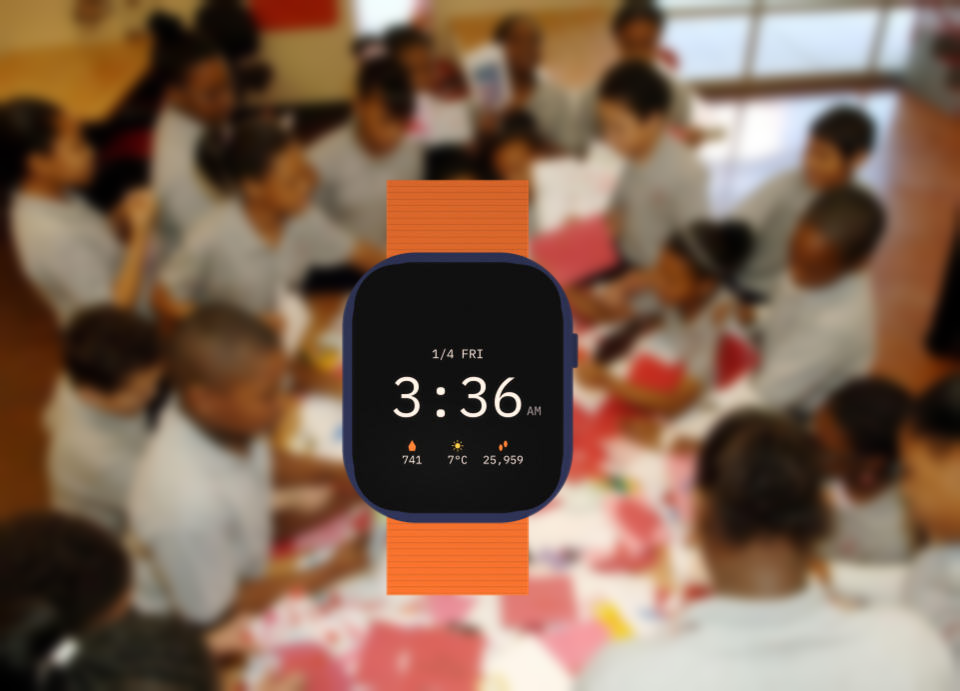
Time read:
**3:36**
